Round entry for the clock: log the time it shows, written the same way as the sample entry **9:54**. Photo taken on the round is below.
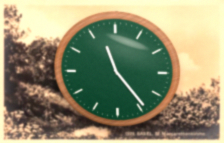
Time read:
**11:24**
